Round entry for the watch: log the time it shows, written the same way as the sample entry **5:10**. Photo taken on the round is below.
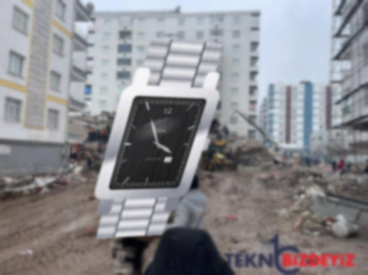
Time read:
**3:55**
